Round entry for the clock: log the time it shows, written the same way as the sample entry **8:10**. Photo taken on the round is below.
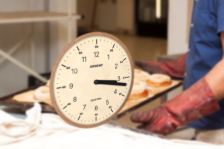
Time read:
**3:17**
